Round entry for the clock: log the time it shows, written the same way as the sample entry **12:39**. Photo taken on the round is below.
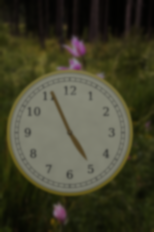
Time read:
**4:56**
